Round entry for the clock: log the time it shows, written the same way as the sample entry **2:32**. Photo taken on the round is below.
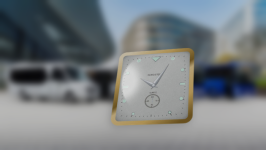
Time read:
**10:05**
